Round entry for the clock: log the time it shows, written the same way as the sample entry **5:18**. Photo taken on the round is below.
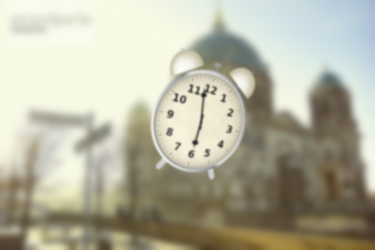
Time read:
**5:58**
